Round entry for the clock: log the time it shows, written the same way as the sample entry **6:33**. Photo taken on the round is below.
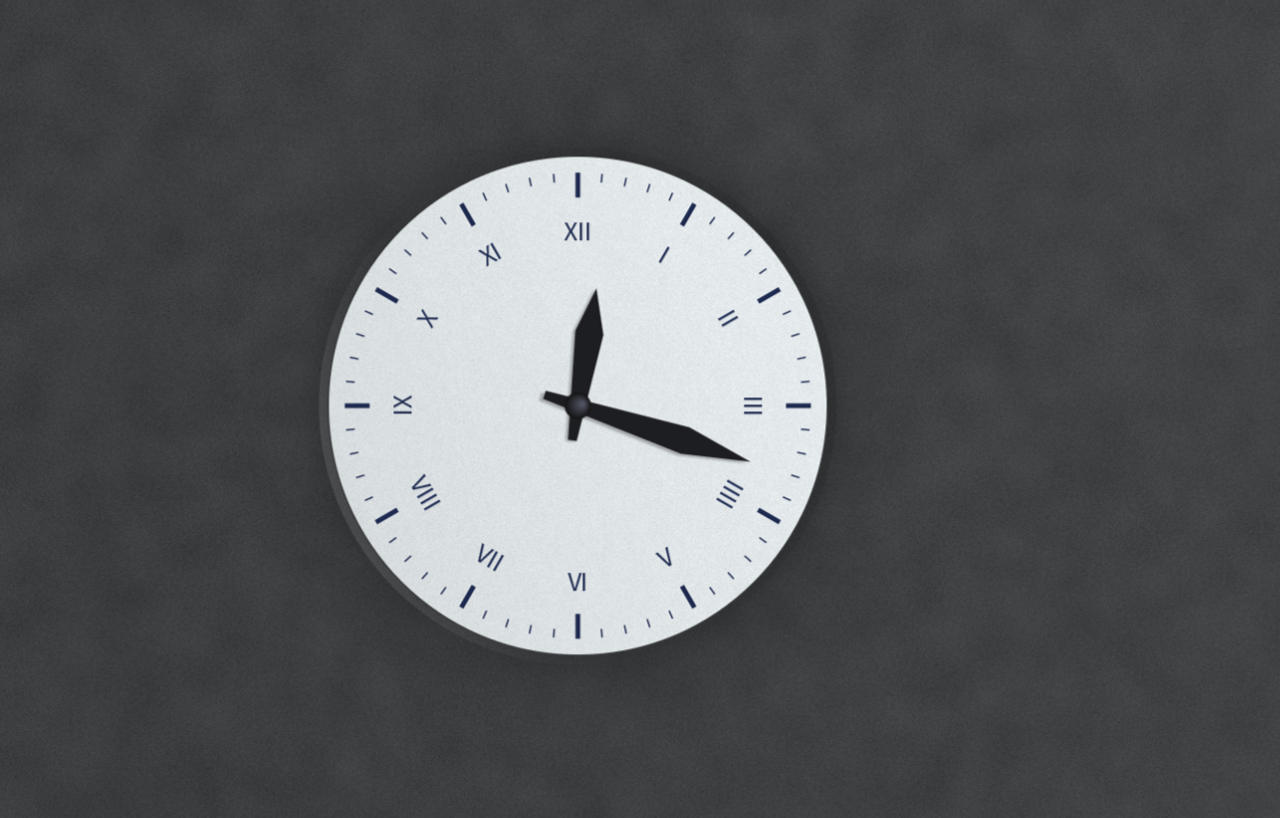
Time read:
**12:18**
